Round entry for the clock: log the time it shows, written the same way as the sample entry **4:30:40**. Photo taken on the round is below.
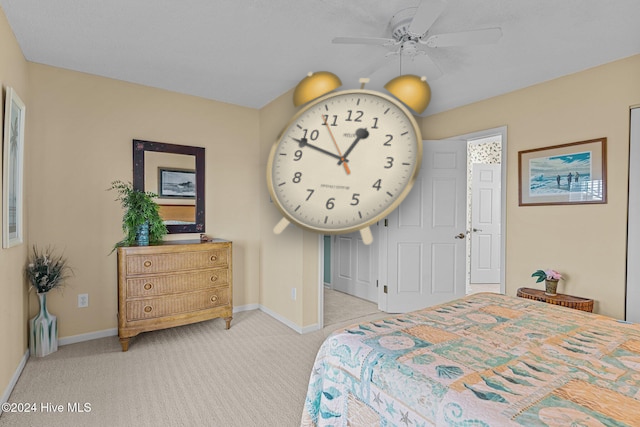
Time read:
**12:47:54**
